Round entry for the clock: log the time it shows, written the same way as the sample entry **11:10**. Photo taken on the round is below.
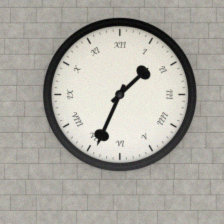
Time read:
**1:34**
